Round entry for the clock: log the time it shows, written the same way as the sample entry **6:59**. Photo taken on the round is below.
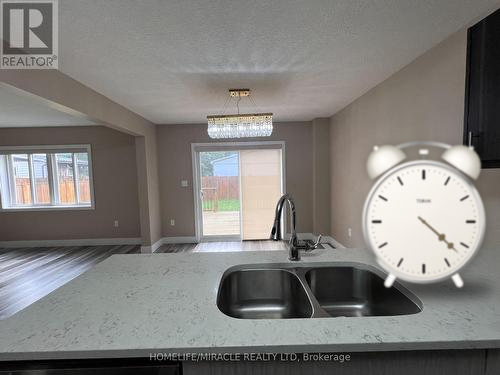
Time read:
**4:22**
